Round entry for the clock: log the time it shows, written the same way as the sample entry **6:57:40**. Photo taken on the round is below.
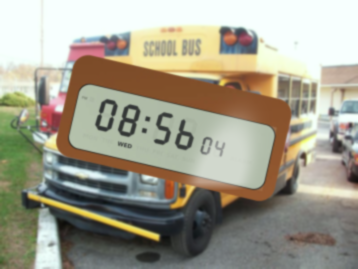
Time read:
**8:56:04**
